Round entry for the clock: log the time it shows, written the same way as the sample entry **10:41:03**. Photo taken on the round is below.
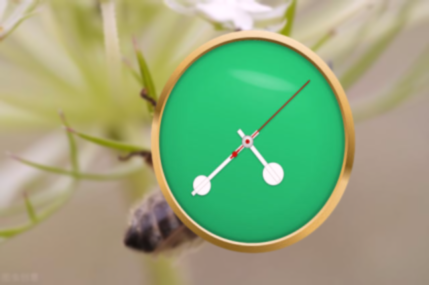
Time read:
**4:38:08**
